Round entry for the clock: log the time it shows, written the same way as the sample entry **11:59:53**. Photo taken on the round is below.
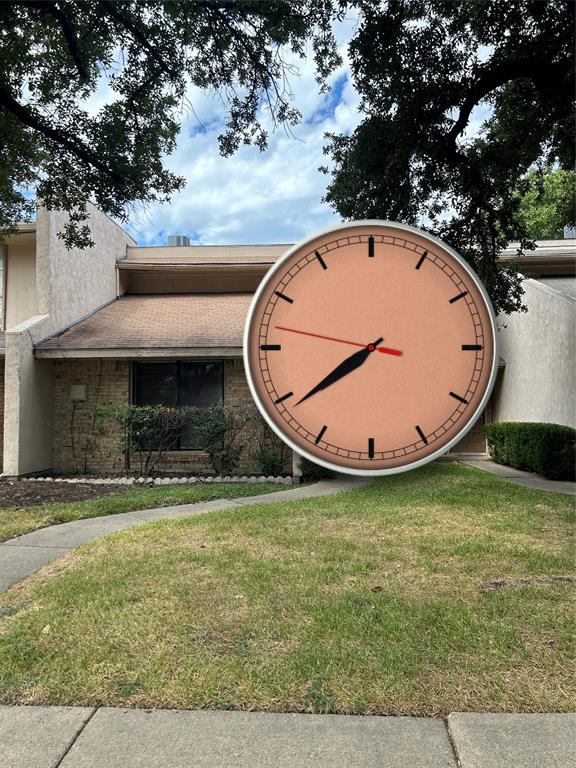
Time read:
**7:38:47**
